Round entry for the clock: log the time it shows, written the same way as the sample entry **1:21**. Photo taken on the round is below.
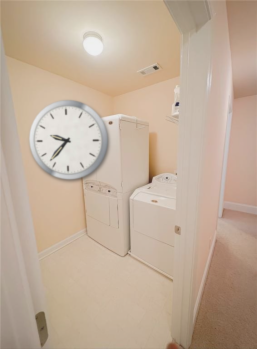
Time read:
**9:37**
